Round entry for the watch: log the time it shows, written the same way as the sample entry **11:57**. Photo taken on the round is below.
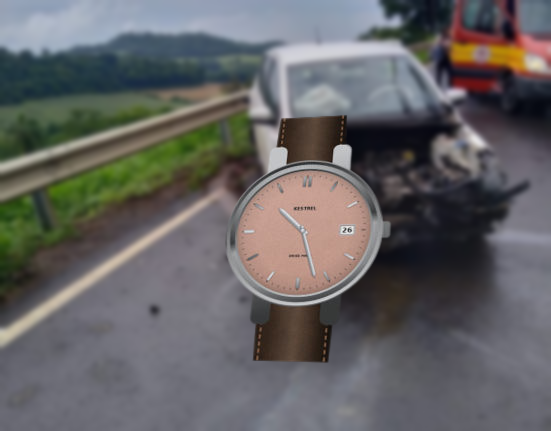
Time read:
**10:27**
